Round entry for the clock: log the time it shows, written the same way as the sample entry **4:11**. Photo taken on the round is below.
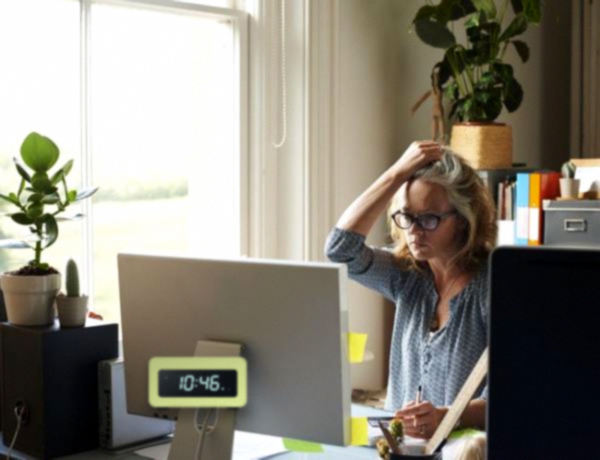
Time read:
**10:46**
